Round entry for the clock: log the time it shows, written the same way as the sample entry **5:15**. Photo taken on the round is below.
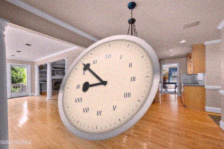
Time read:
**8:52**
